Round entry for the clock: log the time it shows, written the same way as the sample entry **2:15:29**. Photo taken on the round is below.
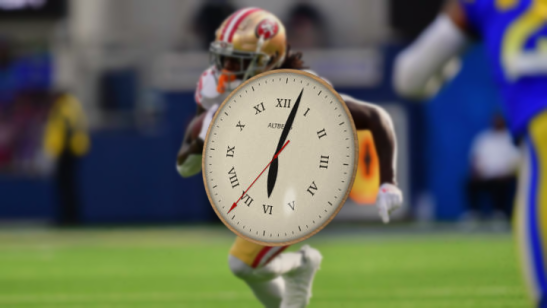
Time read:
**6:02:36**
